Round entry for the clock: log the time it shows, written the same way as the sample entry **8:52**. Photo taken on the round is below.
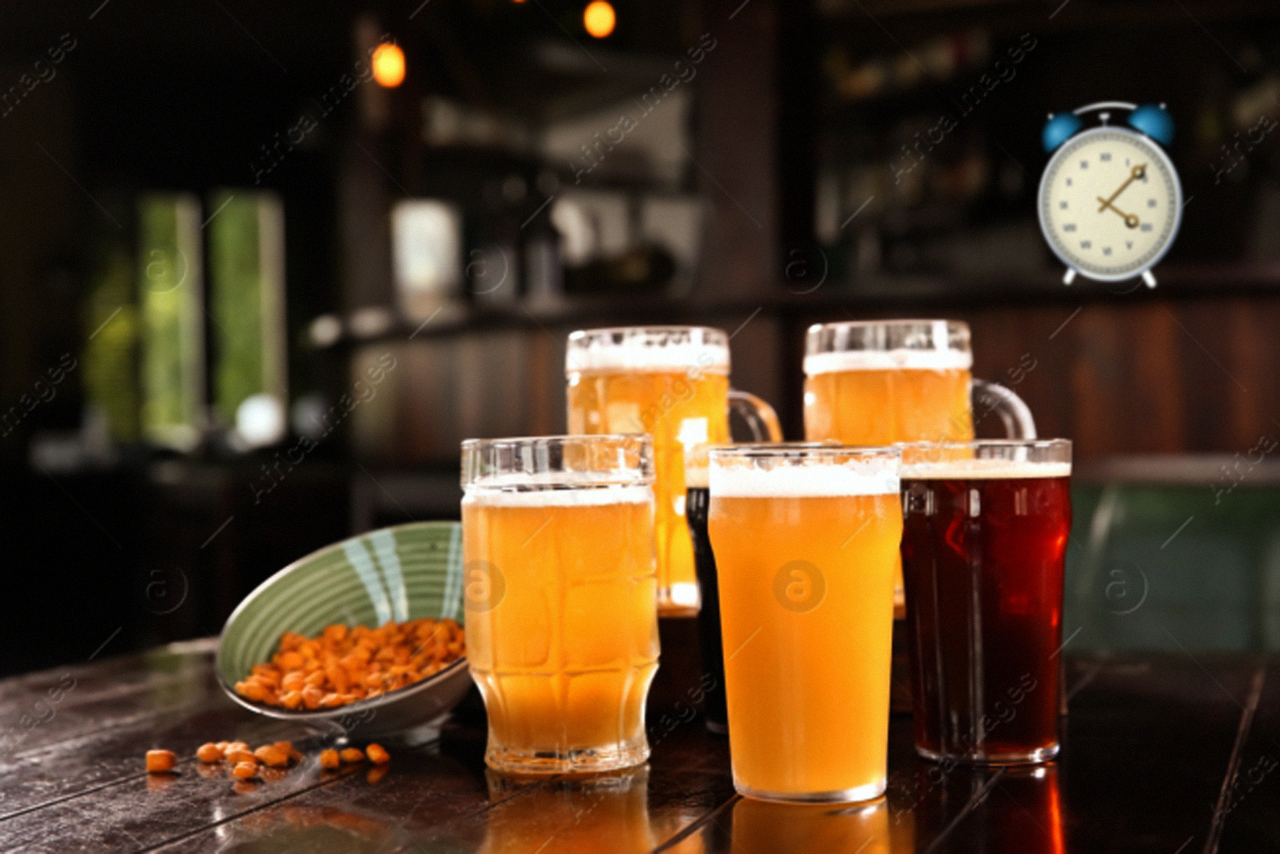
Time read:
**4:08**
